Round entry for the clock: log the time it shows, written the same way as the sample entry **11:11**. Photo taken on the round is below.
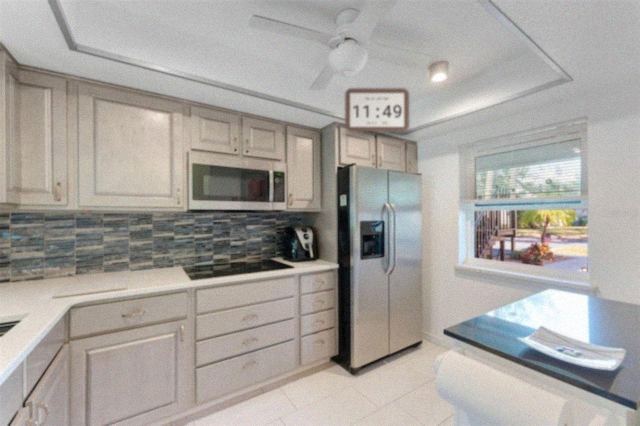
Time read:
**11:49**
